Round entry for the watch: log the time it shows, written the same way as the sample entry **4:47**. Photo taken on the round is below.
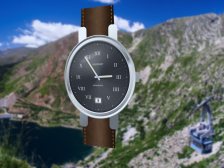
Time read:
**2:54**
